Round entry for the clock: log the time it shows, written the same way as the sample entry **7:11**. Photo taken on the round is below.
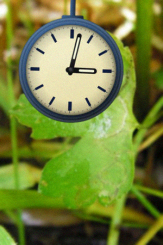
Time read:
**3:02**
